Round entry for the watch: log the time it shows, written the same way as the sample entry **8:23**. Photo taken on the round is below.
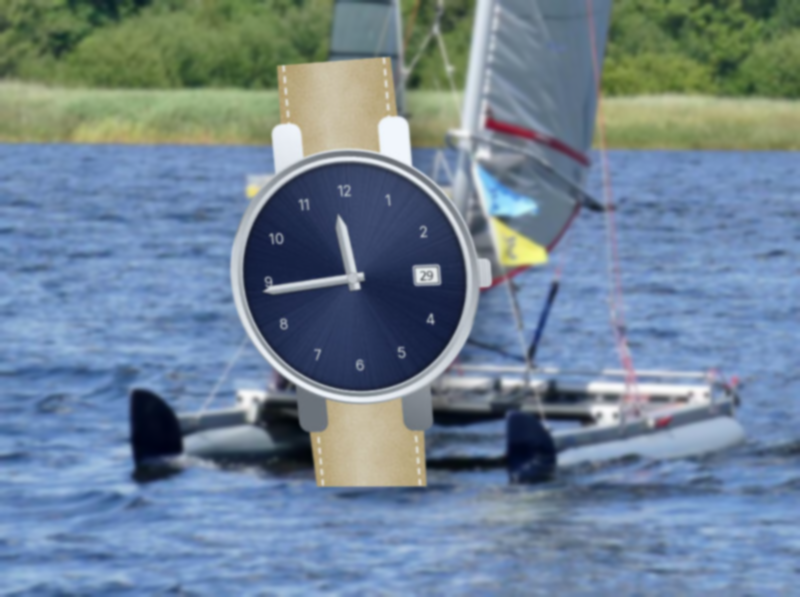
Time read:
**11:44**
